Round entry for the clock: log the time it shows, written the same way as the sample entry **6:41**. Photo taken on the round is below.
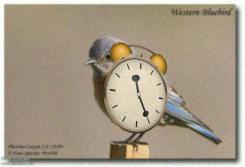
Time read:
**11:25**
